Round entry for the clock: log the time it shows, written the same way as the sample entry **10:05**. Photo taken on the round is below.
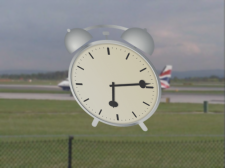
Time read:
**6:14**
